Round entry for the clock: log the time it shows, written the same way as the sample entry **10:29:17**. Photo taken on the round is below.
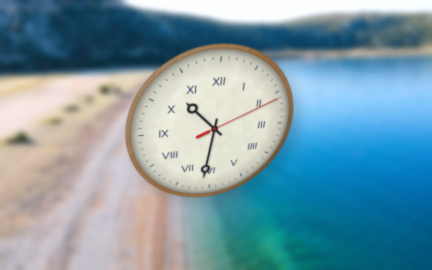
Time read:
**10:31:11**
